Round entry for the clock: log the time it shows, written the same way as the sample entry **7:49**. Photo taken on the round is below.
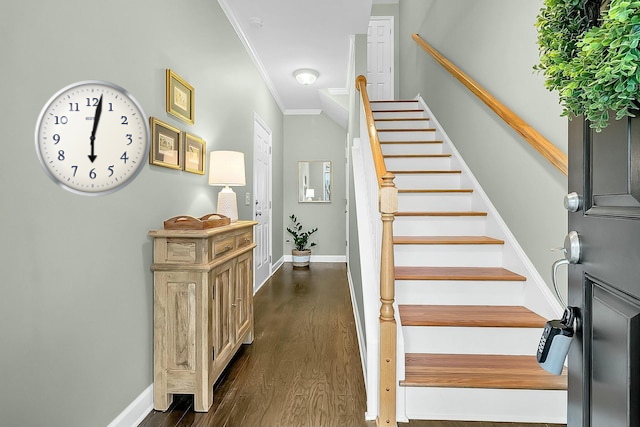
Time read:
**6:02**
